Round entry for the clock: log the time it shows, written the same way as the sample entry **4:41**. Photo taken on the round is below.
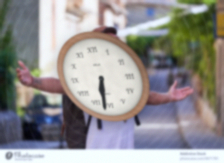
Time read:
**6:32**
